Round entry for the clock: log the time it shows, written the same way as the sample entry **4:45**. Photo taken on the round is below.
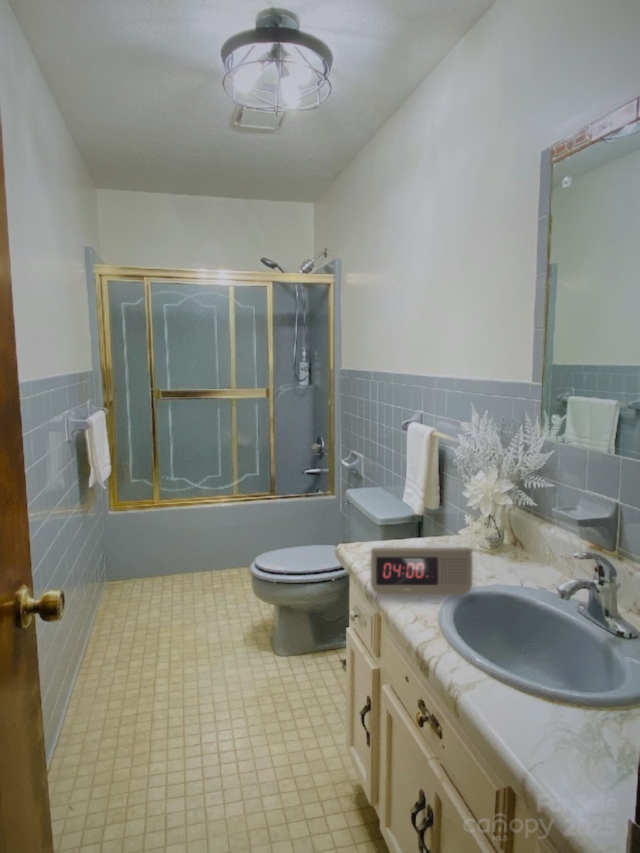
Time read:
**4:00**
